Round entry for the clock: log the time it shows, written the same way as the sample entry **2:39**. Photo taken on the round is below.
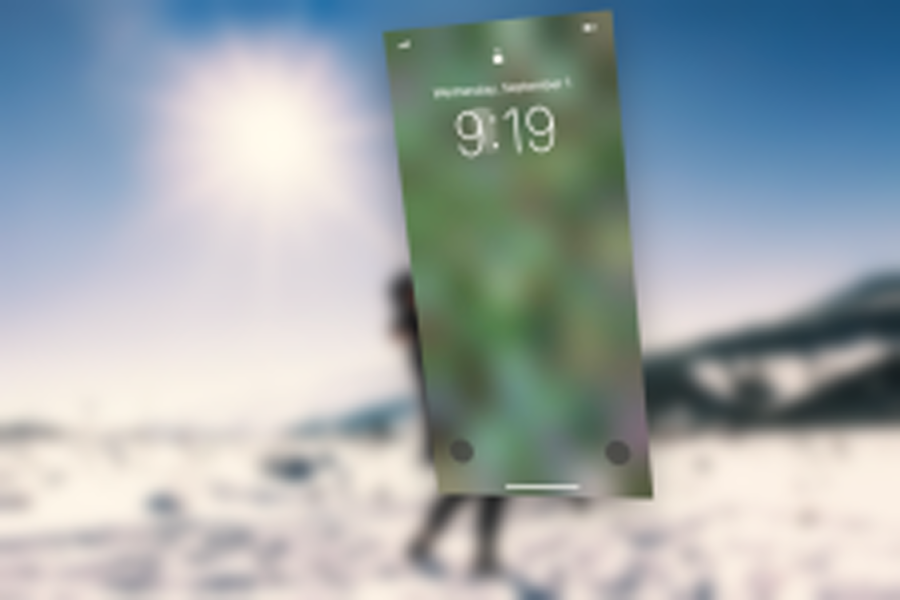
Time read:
**9:19**
